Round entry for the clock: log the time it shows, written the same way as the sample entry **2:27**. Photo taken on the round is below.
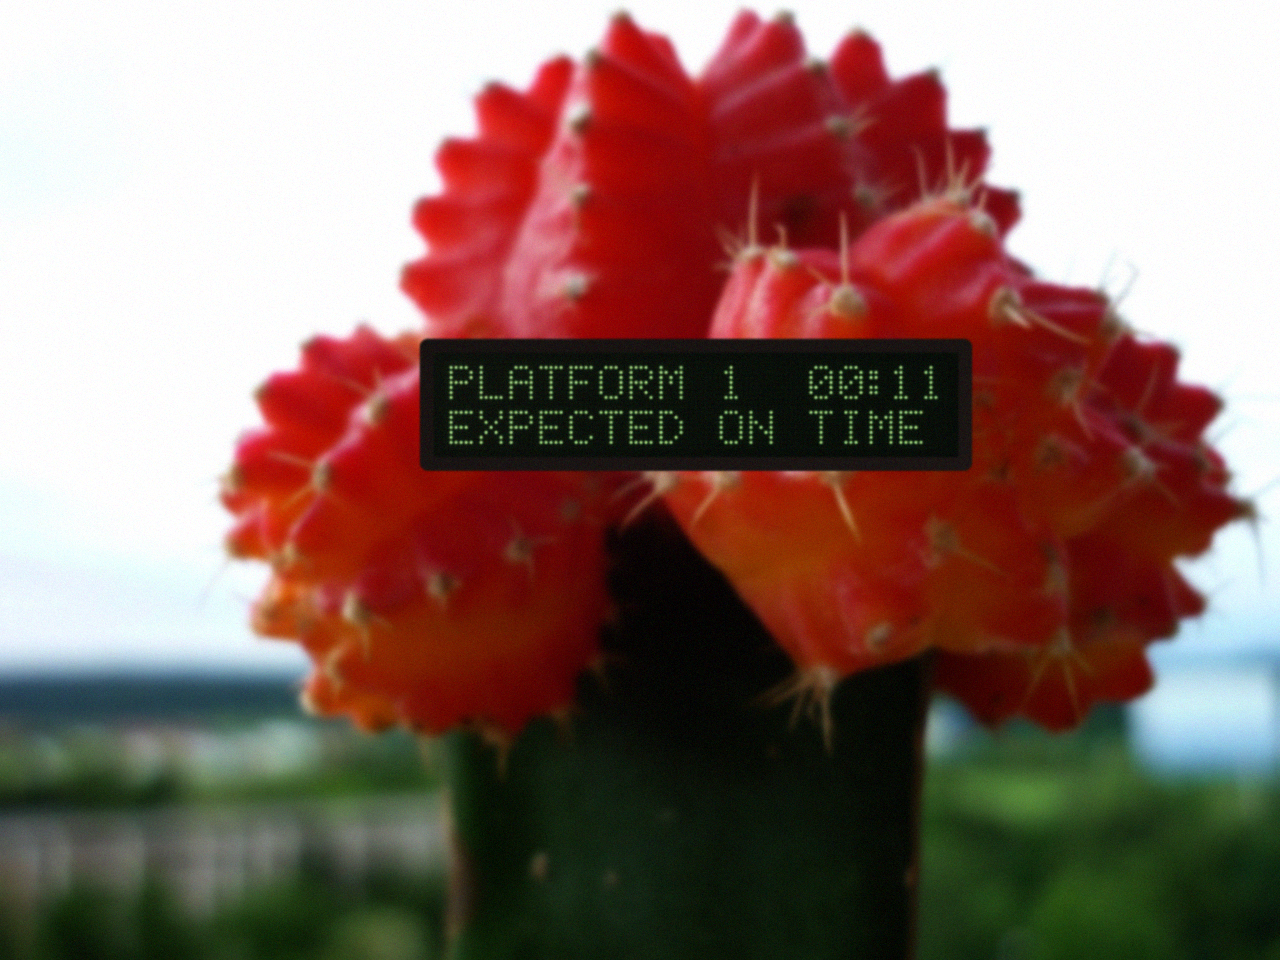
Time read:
**0:11**
